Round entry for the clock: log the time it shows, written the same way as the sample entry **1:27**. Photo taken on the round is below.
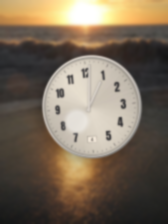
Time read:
**1:01**
